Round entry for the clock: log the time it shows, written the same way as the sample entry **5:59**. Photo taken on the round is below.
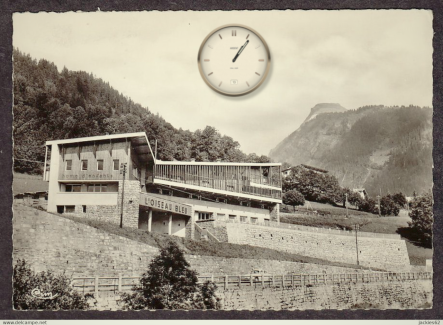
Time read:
**1:06**
